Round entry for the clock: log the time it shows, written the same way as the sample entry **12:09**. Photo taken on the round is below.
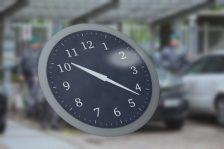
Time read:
**10:22**
